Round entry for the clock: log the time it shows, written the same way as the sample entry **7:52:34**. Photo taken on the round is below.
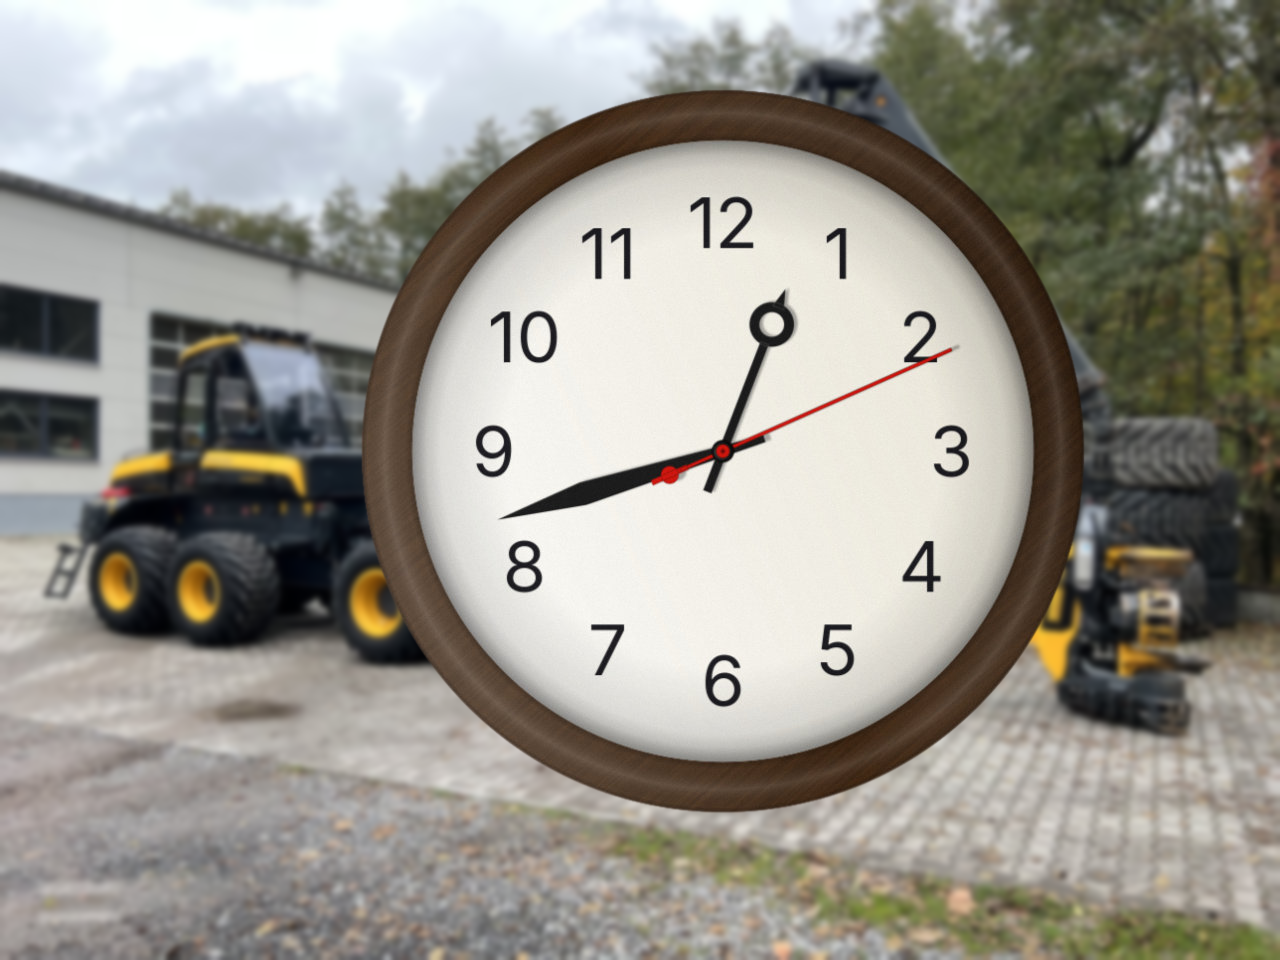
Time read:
**12:42:11**
